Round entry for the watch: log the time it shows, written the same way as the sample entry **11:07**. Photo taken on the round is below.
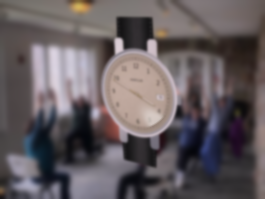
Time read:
**3:49**
